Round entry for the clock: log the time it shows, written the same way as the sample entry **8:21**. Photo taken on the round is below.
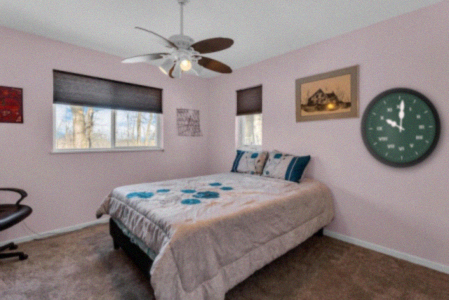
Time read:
**10:01**
